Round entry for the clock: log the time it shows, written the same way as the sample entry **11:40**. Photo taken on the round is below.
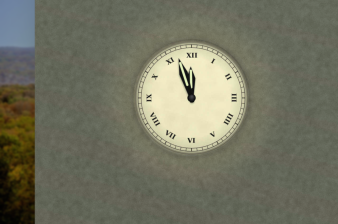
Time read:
**11:57**
